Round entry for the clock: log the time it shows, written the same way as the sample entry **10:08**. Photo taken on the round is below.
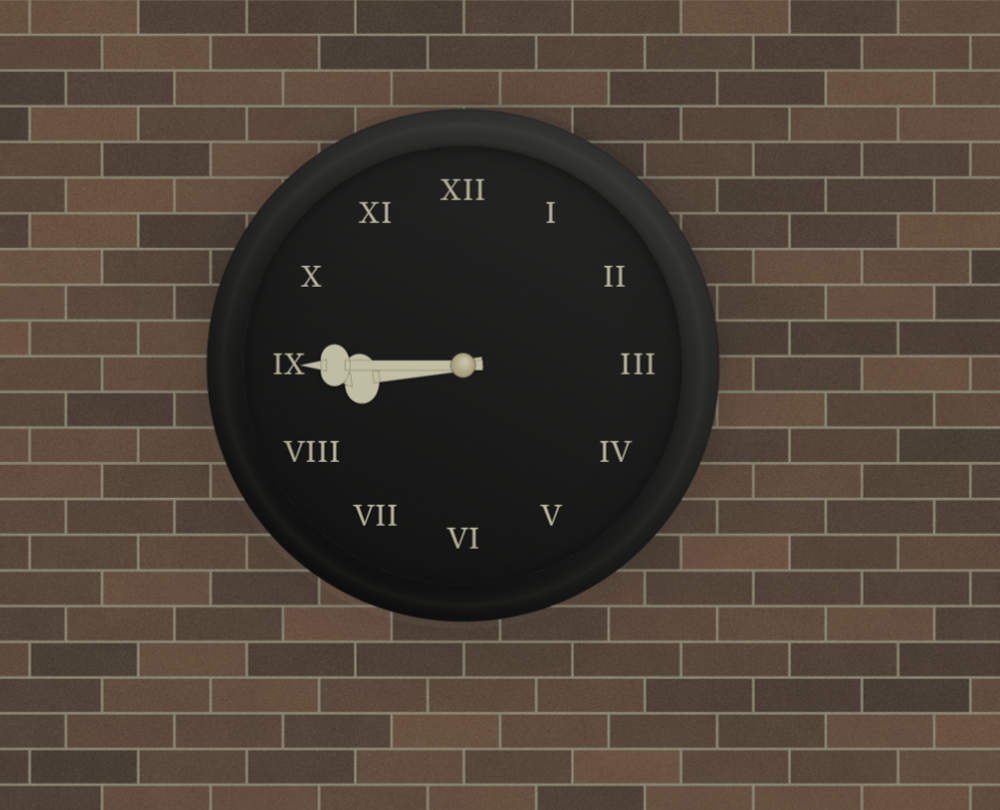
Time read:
**8:45**
